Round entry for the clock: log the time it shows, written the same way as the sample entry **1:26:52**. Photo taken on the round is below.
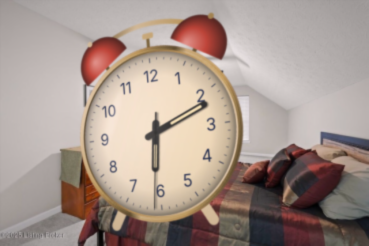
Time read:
**6:11:31**
